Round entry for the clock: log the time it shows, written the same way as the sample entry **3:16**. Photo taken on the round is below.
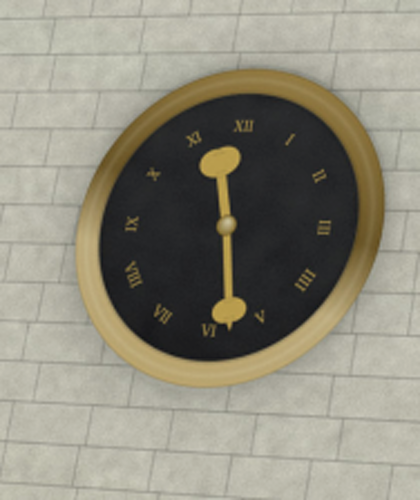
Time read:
**11:28**
